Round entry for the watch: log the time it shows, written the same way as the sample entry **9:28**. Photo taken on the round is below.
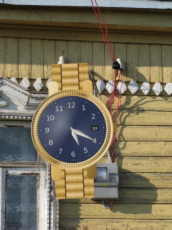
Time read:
**5:20**
